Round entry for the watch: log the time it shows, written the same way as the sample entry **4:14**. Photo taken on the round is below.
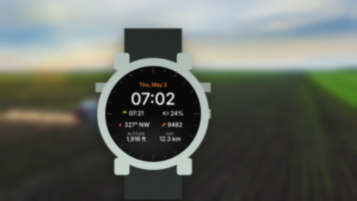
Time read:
**7:02**
